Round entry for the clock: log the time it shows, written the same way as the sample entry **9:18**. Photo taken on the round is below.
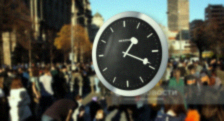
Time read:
**1:19**
